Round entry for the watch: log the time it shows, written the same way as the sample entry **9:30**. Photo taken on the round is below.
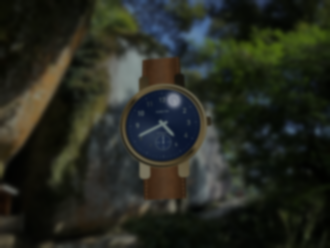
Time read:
**4:41**
